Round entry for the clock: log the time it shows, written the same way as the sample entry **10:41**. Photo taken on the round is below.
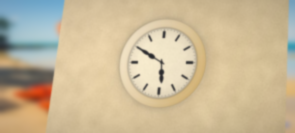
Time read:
**5:50**
